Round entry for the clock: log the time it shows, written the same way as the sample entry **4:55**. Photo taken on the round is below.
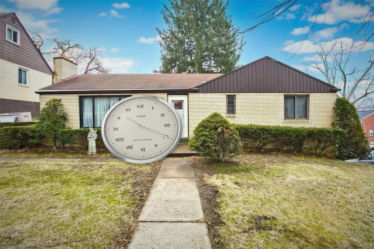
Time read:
**10:20**
